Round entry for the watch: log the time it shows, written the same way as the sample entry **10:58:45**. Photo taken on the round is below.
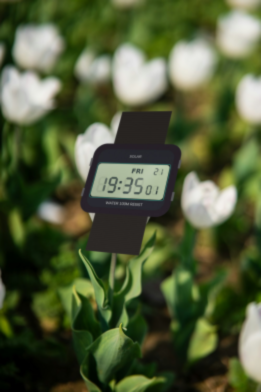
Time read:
**19:35:01**
